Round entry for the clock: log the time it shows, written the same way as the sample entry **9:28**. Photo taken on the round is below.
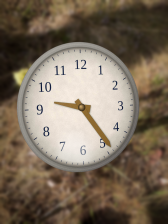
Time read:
**9:24**
